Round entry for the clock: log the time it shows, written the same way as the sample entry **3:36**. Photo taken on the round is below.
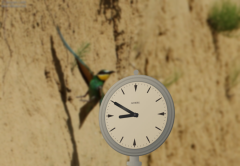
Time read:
**8:50**
